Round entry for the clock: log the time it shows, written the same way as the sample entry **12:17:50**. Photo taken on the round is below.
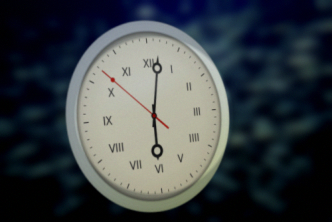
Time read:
**6:01:52**
